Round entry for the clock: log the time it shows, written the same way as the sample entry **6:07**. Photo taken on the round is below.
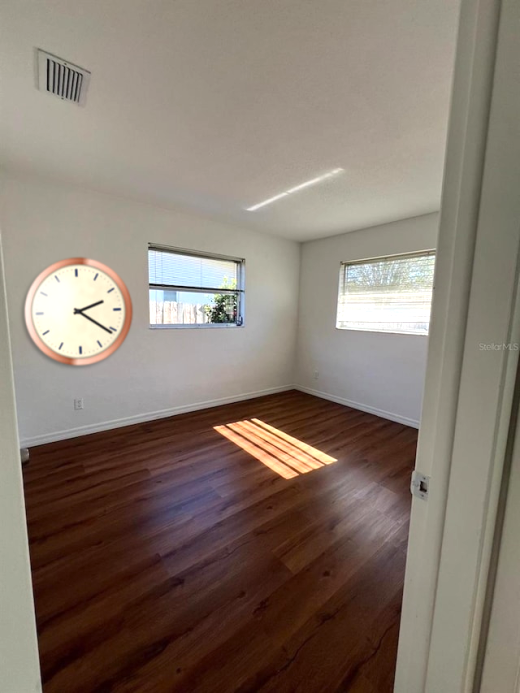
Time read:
**2:21**
